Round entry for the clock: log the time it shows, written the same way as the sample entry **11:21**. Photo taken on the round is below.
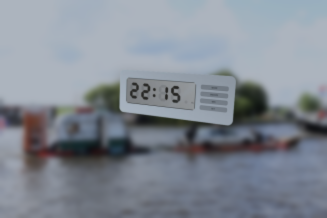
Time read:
**22:15**
